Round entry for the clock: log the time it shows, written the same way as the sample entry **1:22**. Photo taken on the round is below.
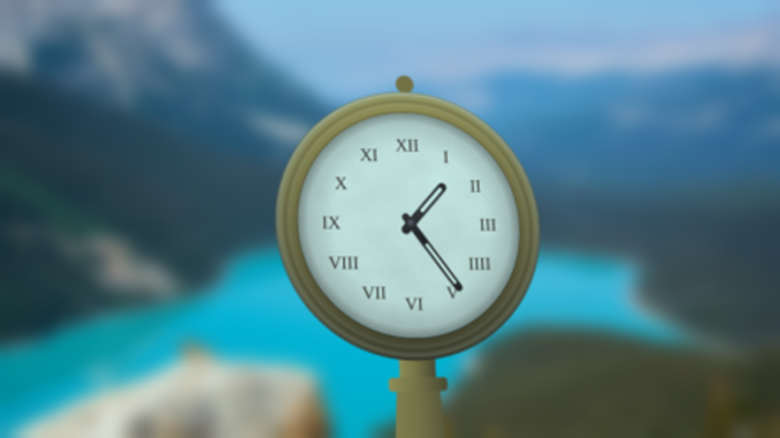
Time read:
**1:24**
